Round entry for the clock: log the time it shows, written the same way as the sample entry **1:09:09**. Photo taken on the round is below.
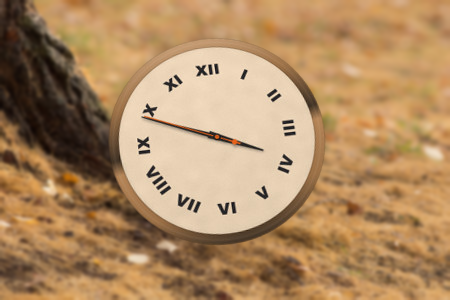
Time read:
**3:48:49**
